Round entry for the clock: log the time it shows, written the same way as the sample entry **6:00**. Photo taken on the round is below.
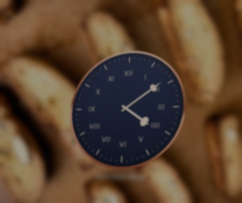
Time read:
**4:09**
